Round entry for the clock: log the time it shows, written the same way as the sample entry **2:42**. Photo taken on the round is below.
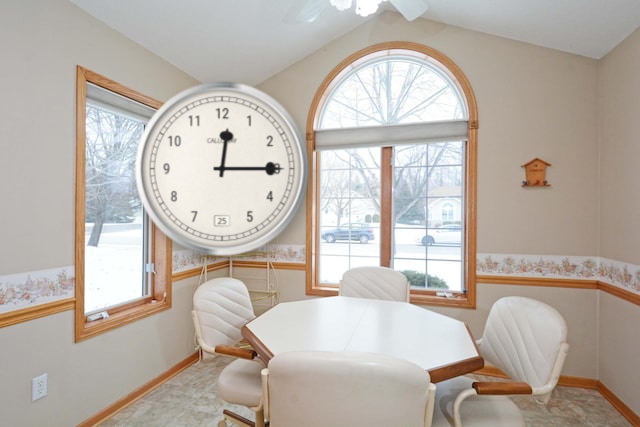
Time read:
**12:15**
